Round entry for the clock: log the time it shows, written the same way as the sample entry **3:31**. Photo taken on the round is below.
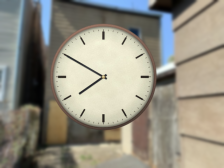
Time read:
**7:50**
